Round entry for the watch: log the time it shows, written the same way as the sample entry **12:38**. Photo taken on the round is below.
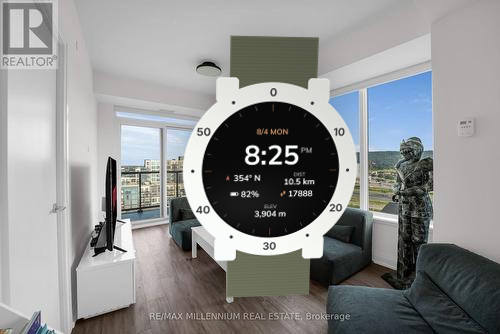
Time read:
**8:25**
